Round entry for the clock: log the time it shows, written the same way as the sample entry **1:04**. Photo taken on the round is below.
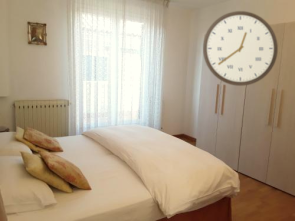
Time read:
**12:39**
